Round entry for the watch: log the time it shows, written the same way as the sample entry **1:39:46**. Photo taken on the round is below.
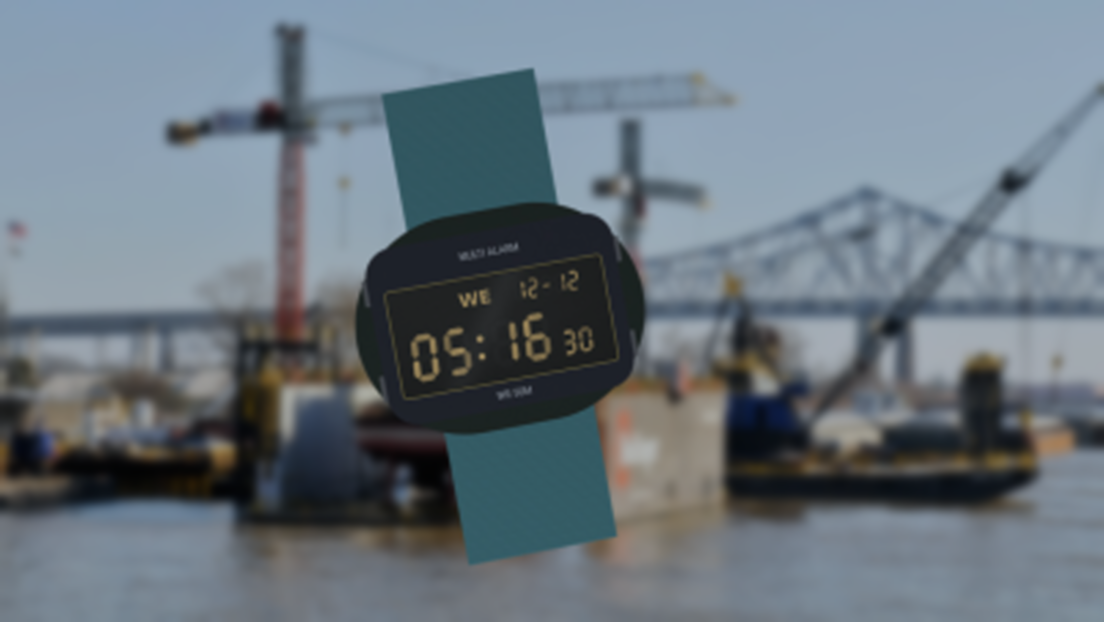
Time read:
**5:16:30**
